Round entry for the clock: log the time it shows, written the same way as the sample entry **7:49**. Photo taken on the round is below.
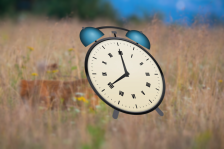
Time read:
**8:00**
